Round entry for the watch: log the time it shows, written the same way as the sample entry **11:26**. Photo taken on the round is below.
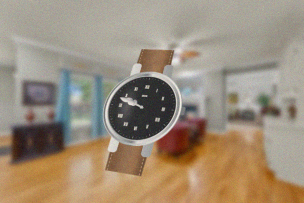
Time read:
**9:48**
